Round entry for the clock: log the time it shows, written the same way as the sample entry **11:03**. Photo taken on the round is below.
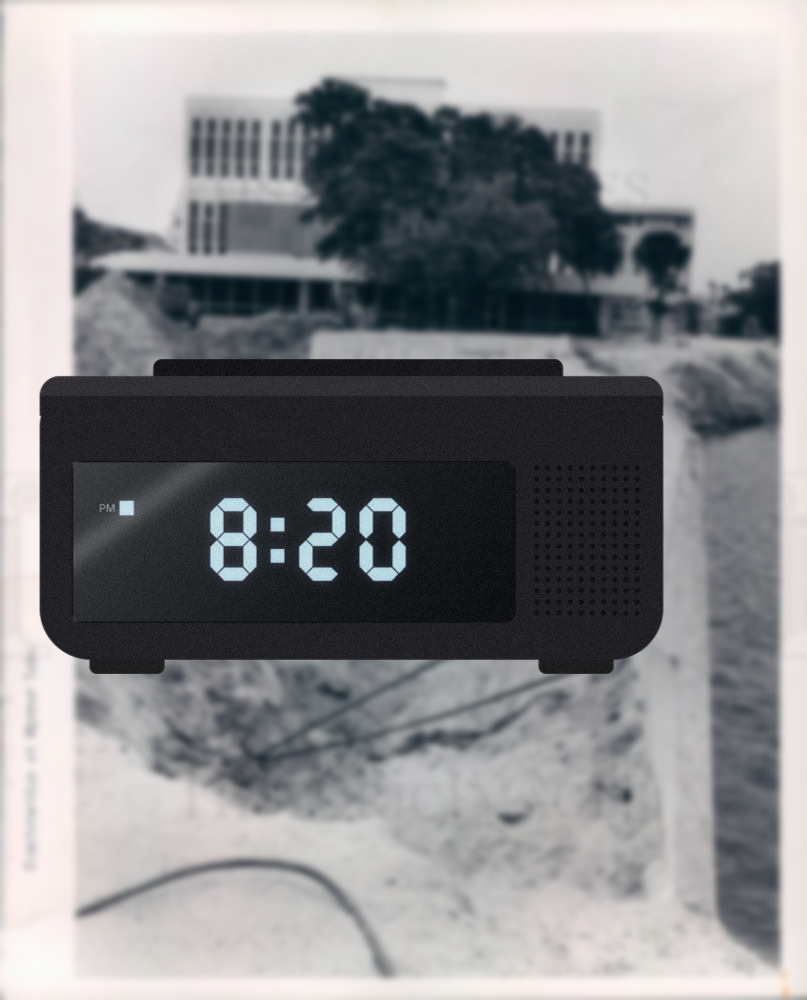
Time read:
**8:20**
